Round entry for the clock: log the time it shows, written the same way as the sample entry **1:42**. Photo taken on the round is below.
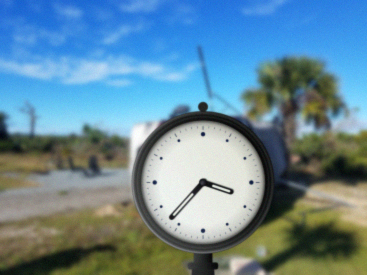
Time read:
**3:37**
